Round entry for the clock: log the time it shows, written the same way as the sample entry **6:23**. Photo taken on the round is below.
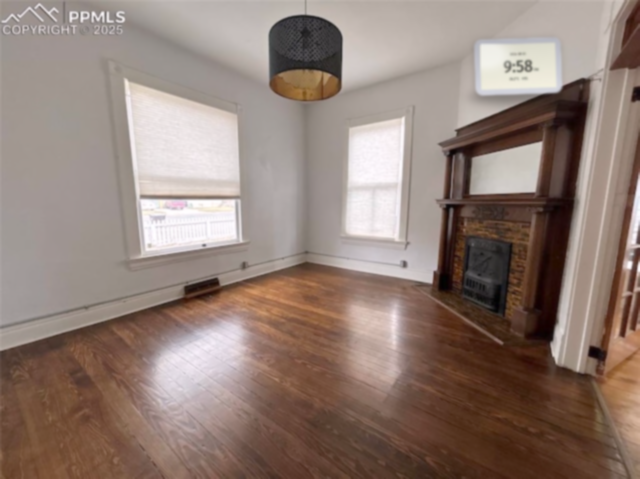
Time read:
**9:58**
